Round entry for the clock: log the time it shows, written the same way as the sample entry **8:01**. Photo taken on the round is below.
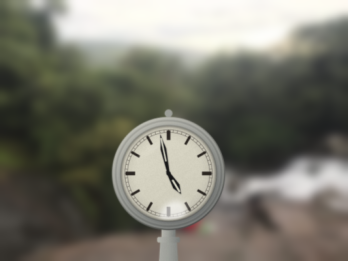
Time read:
**4:58**
